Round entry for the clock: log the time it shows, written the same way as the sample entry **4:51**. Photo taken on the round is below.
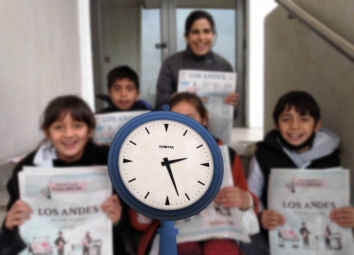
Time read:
**2:27**
